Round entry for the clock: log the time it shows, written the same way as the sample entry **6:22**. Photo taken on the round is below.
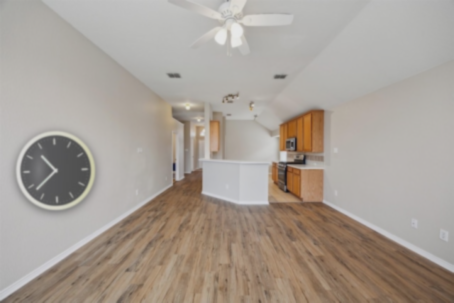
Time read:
**10:38**
